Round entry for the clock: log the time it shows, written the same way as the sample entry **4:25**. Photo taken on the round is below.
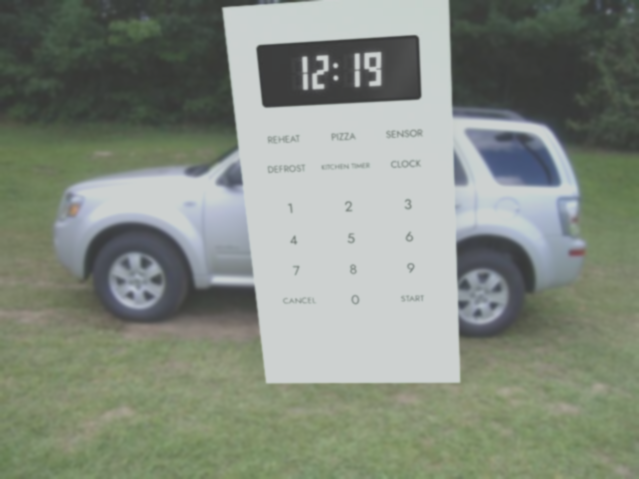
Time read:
**12:19**
